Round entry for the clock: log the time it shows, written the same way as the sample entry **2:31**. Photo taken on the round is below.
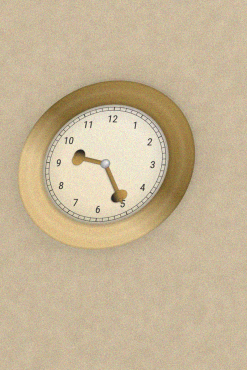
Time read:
**9:25**
